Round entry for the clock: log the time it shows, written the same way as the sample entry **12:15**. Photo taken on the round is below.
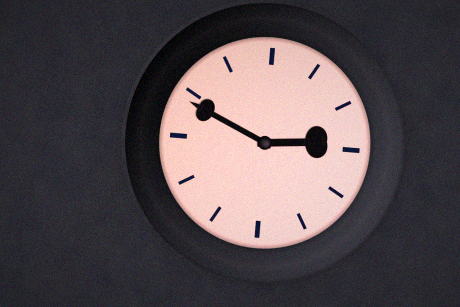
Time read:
**2:49**
